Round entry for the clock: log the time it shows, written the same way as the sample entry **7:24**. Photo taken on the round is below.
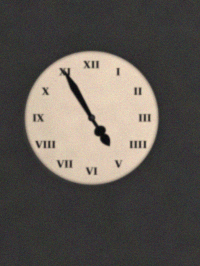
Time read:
**4:55**
